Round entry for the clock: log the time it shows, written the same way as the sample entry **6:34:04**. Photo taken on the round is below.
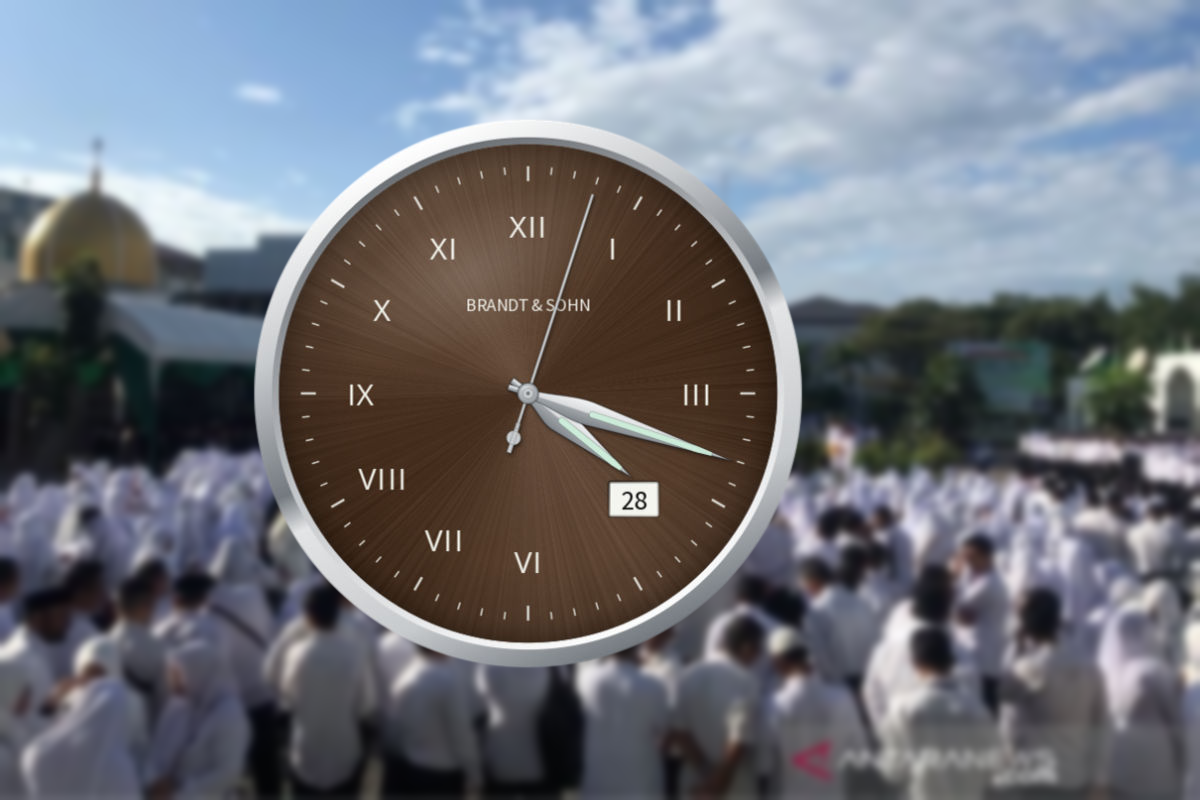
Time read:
**4:18:03**
